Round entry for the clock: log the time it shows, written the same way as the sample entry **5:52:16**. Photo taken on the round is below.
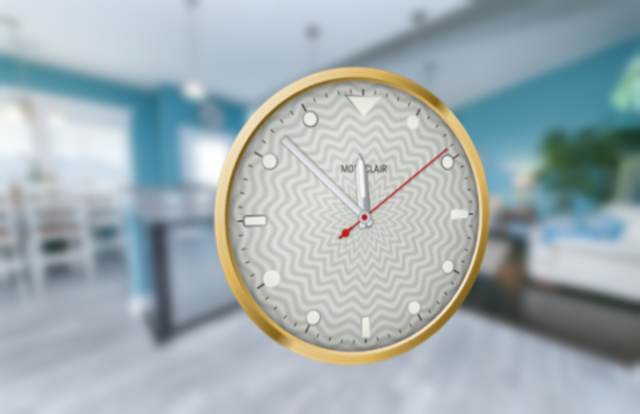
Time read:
**11:52:09**
